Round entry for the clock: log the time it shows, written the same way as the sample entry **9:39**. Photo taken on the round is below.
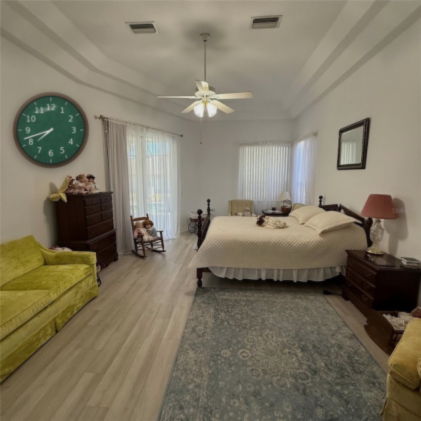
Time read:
**7:42**
